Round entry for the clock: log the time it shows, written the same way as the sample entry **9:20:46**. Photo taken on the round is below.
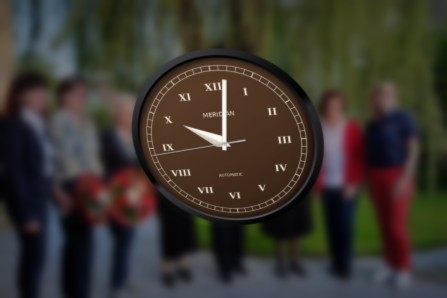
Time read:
**10:01:44**
